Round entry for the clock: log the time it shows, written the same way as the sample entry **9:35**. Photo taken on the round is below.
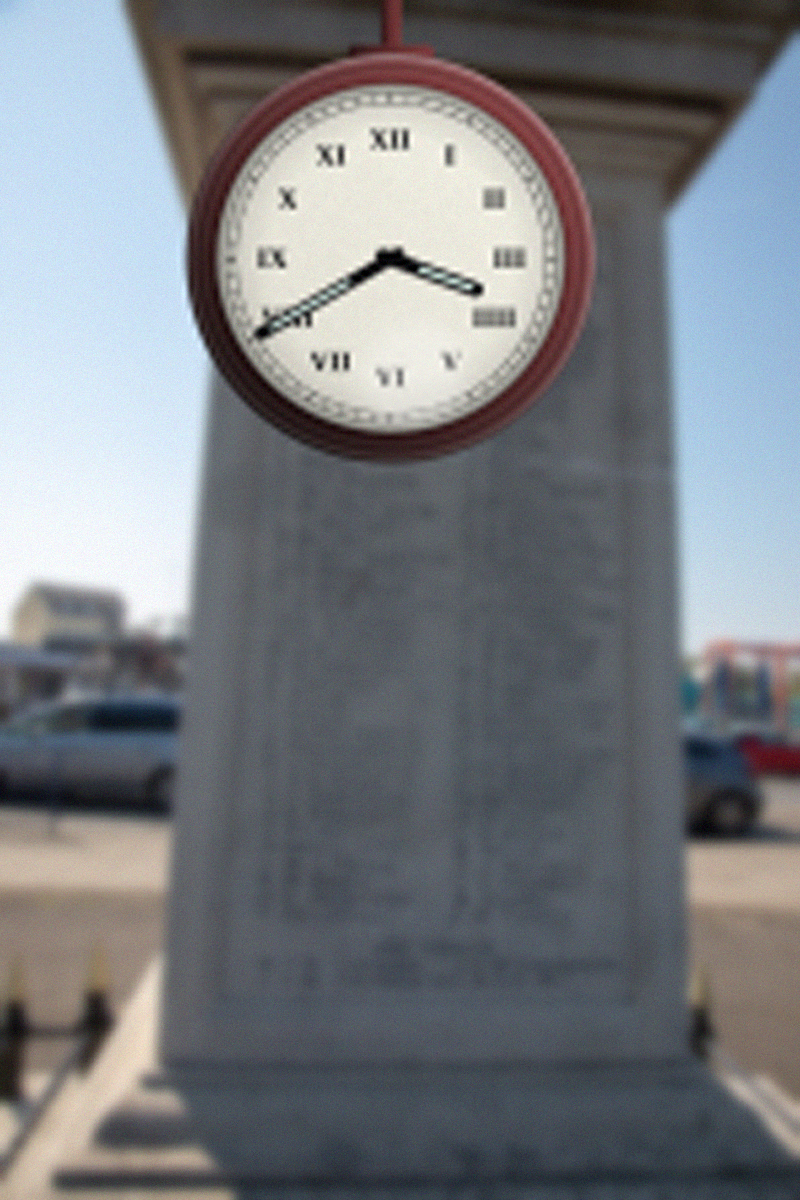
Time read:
**3:40**
